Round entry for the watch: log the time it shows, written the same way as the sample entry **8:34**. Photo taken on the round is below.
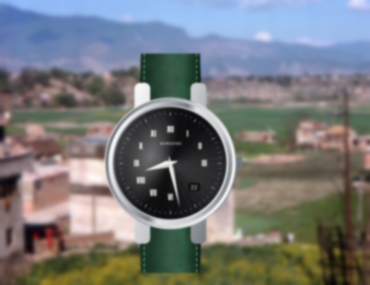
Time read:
**8:28**
